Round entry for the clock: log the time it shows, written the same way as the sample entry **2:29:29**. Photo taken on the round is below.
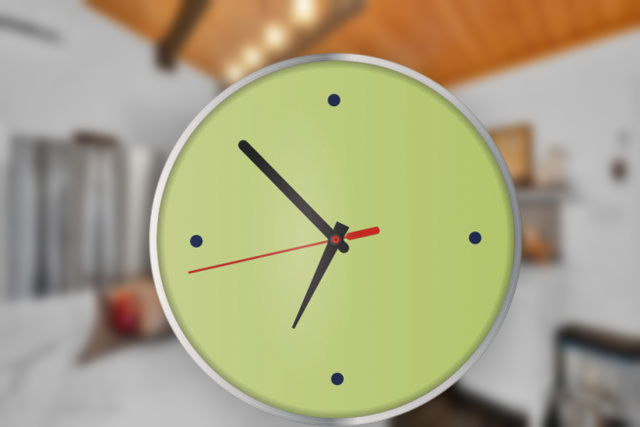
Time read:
**6:52:43**
